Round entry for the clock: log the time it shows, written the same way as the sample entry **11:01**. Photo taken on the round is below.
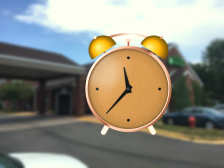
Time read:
**11:37**
